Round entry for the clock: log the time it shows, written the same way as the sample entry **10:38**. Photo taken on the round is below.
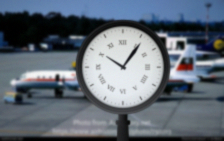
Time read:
**10:06**
